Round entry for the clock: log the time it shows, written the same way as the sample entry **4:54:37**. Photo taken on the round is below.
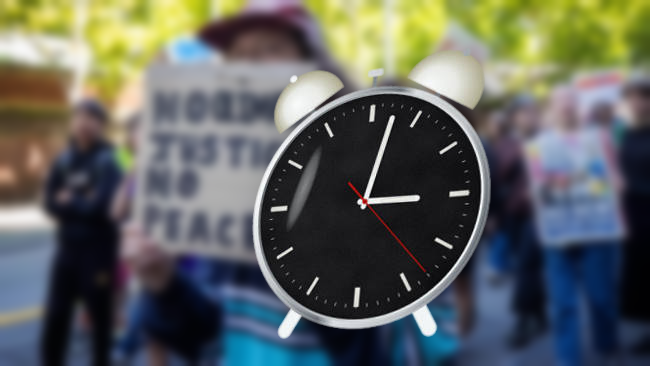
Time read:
**3:02:23**
